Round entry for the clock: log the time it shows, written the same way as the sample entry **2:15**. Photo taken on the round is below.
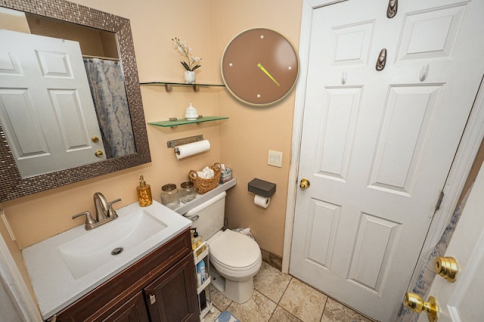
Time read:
**4:22**
